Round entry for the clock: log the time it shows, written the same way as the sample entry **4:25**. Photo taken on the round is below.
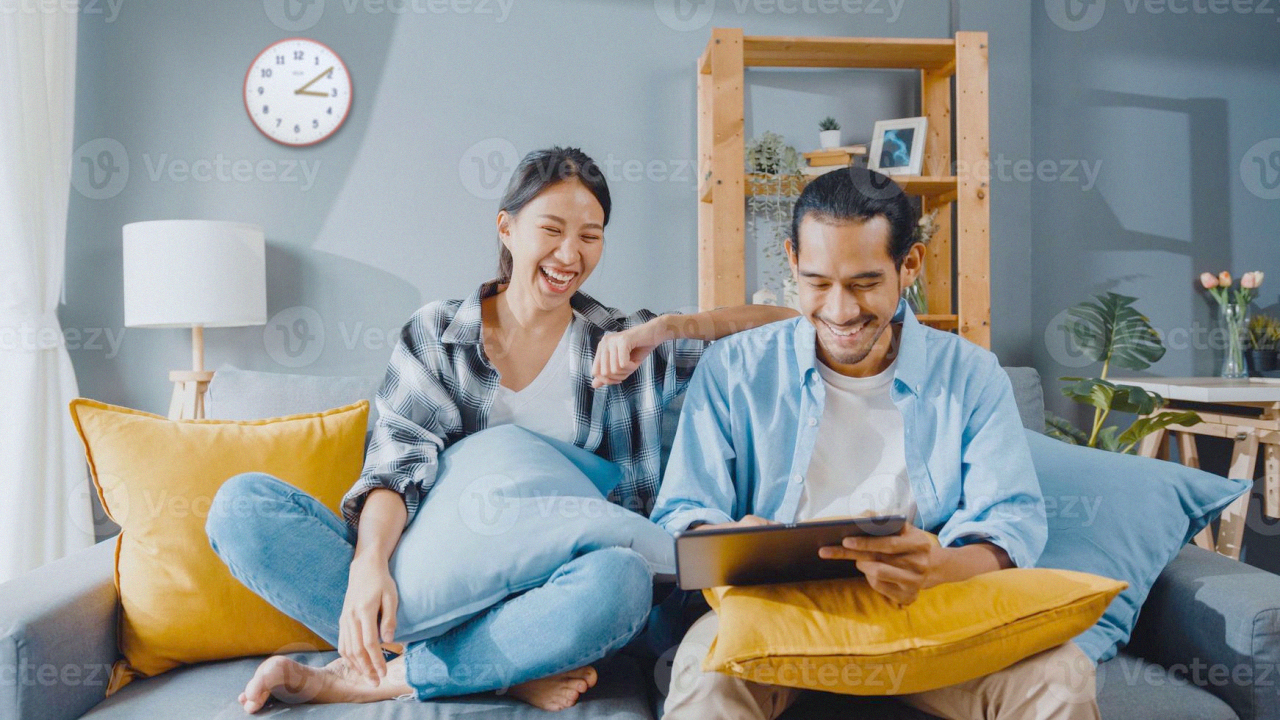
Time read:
**3:09**
